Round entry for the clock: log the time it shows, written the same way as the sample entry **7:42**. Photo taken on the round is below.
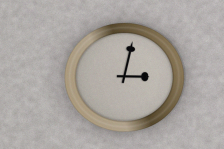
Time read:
**3:02**
